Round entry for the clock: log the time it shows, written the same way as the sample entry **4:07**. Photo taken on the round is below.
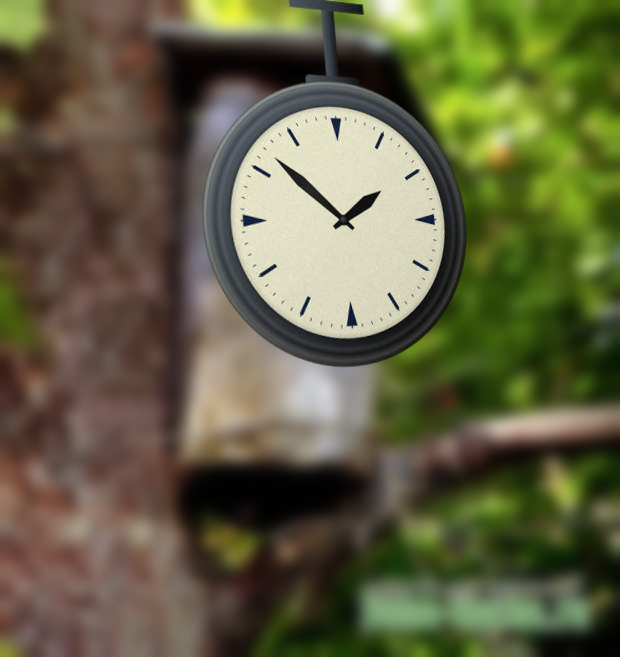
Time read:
**1:52**
